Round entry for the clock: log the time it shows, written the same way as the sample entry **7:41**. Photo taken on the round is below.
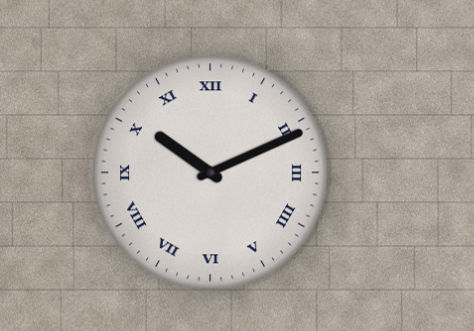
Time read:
**10:11**
